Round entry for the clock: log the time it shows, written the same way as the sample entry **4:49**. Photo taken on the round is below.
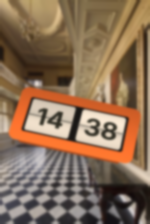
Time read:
**14:38**
